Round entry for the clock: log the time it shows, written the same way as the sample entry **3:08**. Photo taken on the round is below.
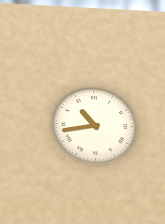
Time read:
**10:43**
